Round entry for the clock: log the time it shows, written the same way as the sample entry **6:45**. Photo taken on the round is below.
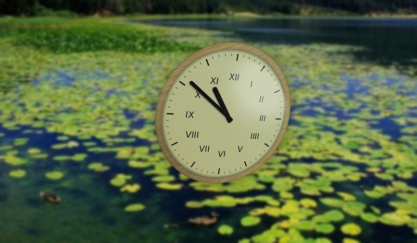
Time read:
**10:51**
